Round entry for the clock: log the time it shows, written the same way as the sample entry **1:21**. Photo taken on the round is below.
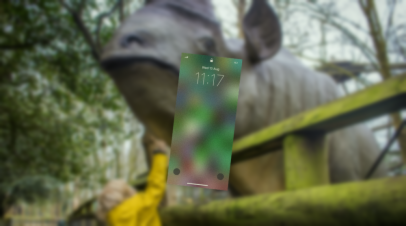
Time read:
**11:17**
